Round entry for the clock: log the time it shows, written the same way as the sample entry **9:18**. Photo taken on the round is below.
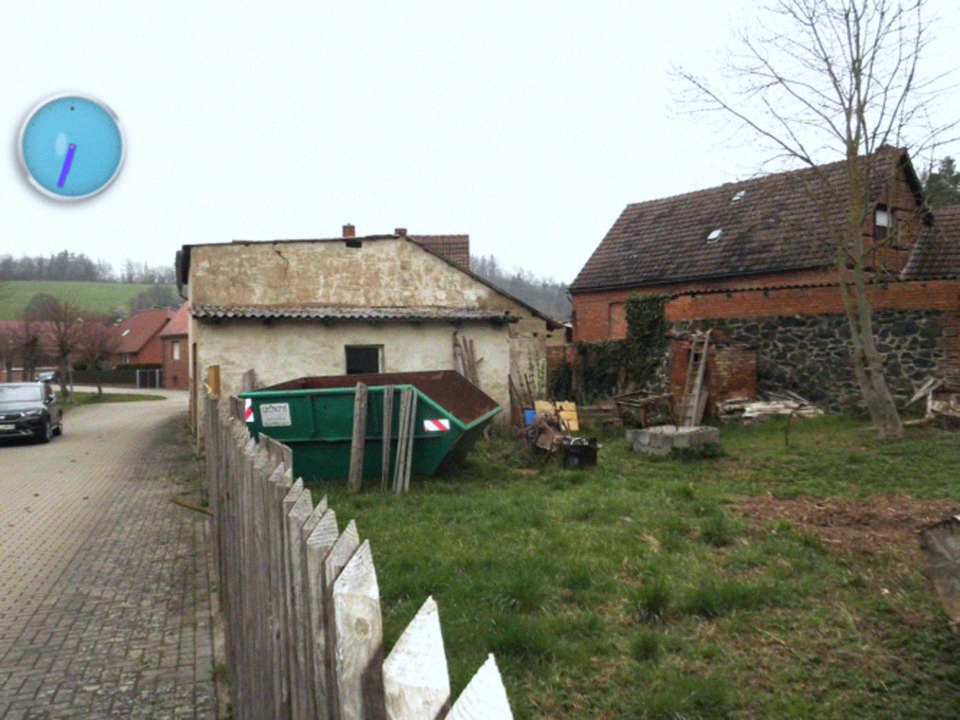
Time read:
**6:33**
